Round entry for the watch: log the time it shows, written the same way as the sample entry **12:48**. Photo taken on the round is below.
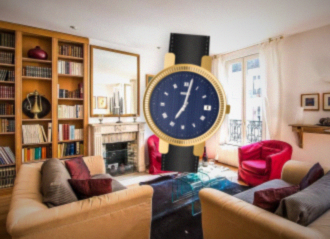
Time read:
**7:02**
